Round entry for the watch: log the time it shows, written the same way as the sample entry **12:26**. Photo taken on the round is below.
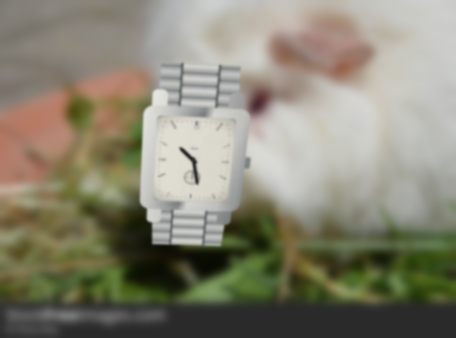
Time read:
**10:28**
